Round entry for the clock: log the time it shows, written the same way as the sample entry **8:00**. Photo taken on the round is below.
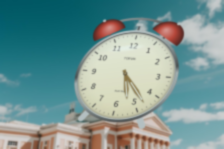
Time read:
**5:23**
